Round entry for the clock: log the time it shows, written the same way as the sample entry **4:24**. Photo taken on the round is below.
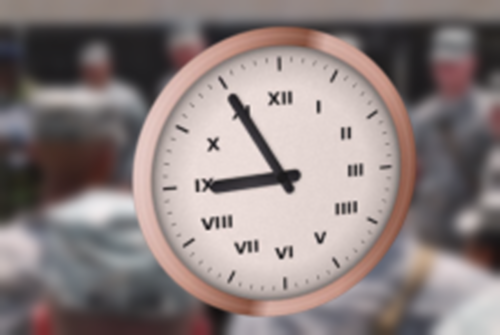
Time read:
**8:55**
